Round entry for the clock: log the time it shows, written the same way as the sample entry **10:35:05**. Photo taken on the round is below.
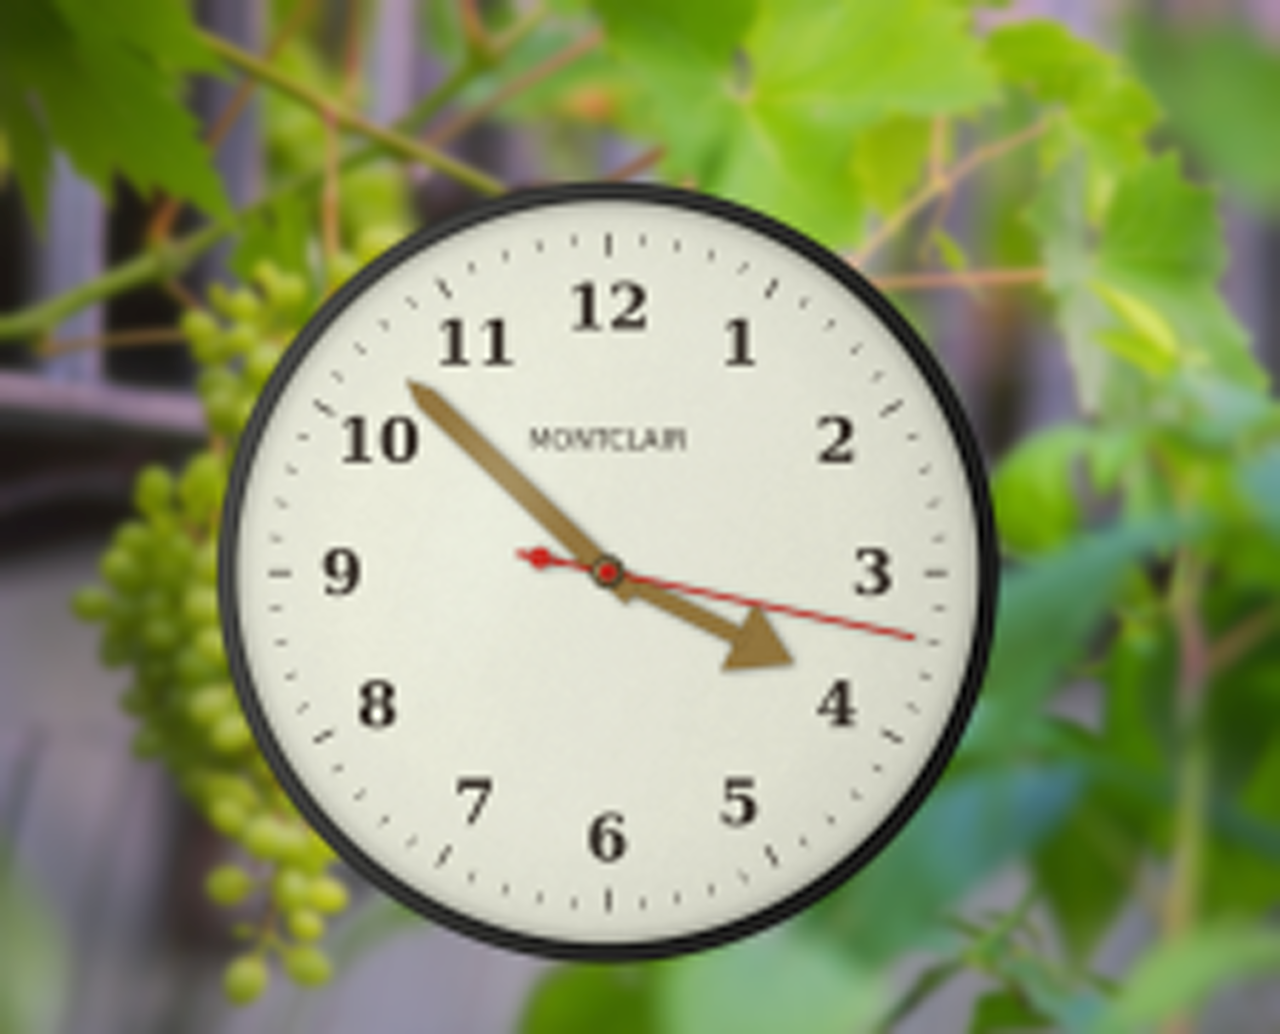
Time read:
**3:52:17**
